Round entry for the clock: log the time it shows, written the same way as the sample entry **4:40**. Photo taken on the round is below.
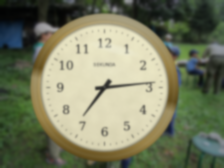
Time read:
**7:14**
